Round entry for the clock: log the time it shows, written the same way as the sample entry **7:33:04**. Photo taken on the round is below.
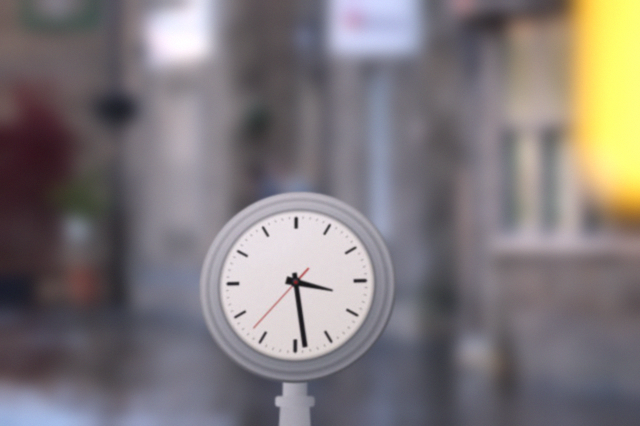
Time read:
**3:28:37**
